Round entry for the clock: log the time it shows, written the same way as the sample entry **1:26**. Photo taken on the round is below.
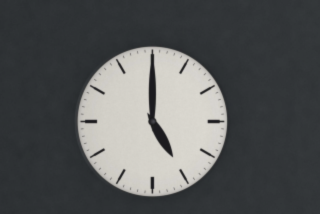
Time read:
**5:00**
